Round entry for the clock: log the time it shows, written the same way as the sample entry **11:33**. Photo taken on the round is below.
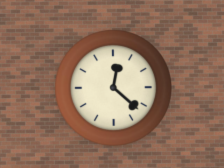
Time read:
**12:22**
